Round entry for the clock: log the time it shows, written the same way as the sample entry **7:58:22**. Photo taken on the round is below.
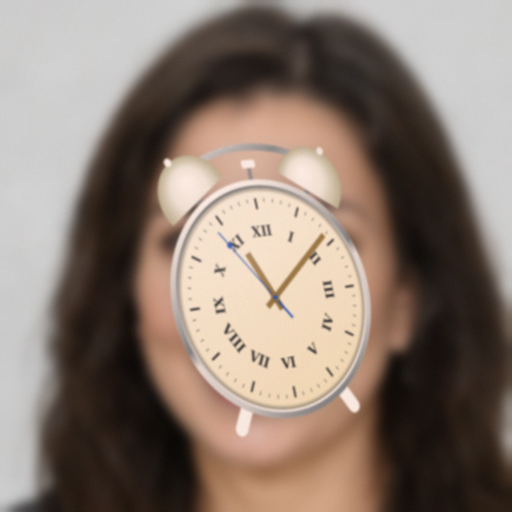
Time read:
**11:08:54**
